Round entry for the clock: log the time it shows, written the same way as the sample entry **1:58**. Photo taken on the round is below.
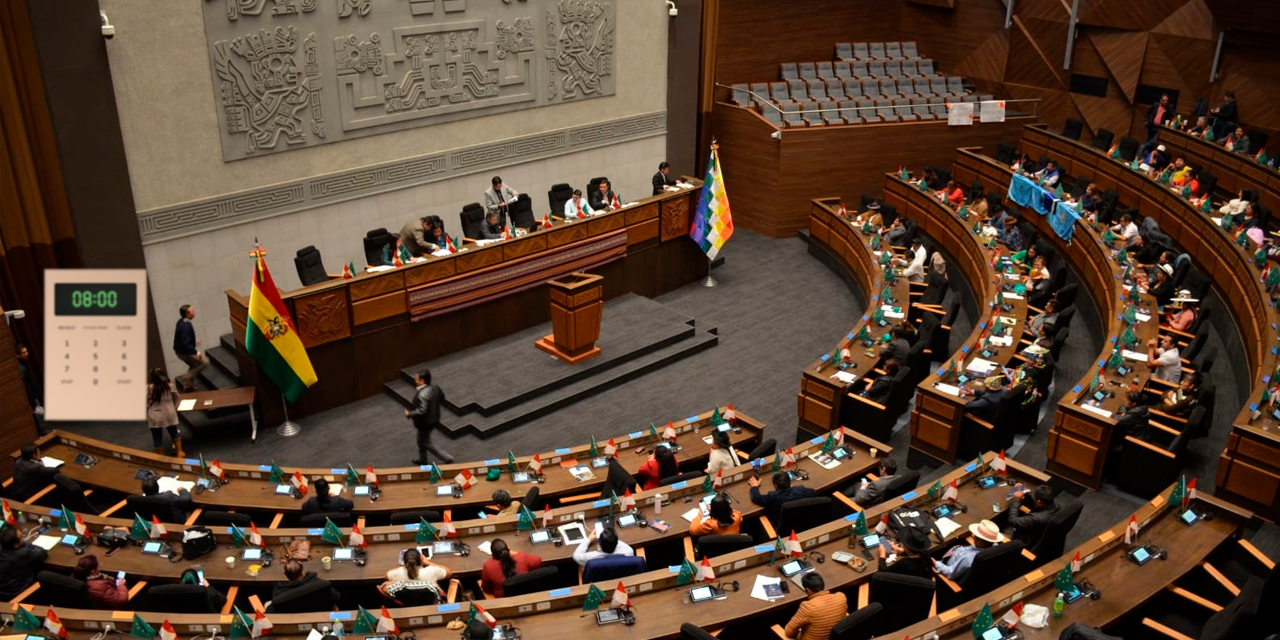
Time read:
**8:00**
